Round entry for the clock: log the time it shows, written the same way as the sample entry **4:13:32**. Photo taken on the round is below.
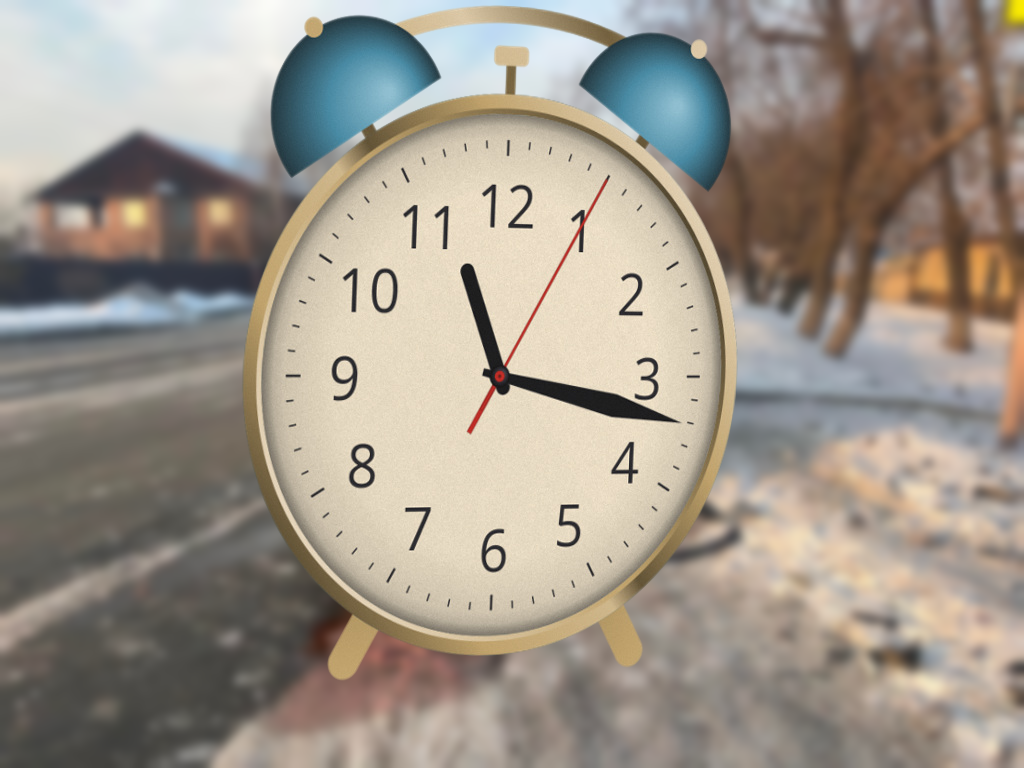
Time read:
**11:17:05**
